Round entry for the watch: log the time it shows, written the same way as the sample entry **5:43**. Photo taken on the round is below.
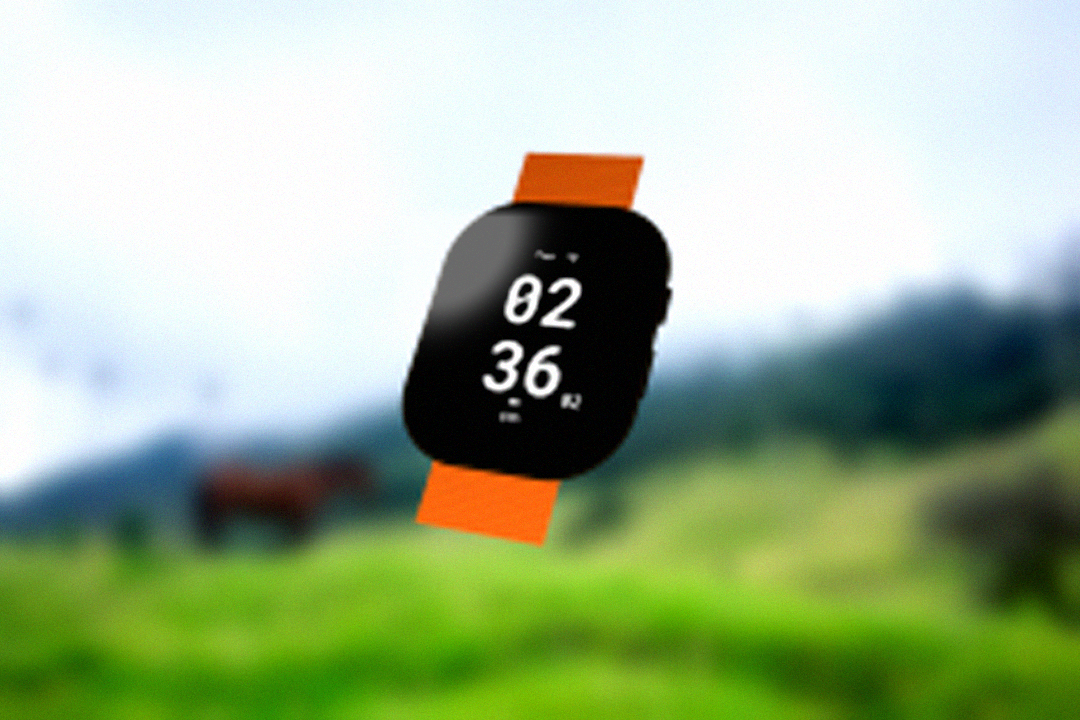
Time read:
**2:36**
